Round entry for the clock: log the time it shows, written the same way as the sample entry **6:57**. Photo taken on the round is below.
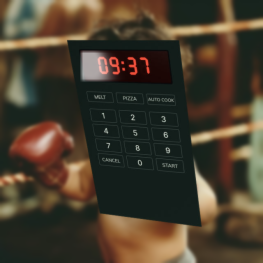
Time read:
**9:37**
